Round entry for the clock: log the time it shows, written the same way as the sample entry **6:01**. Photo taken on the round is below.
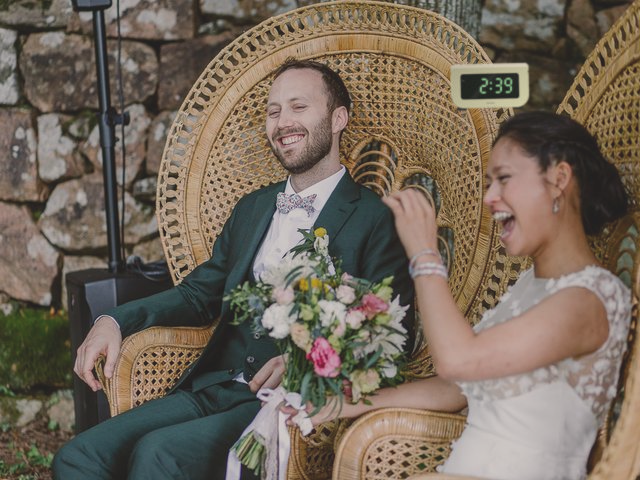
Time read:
**2:39**
